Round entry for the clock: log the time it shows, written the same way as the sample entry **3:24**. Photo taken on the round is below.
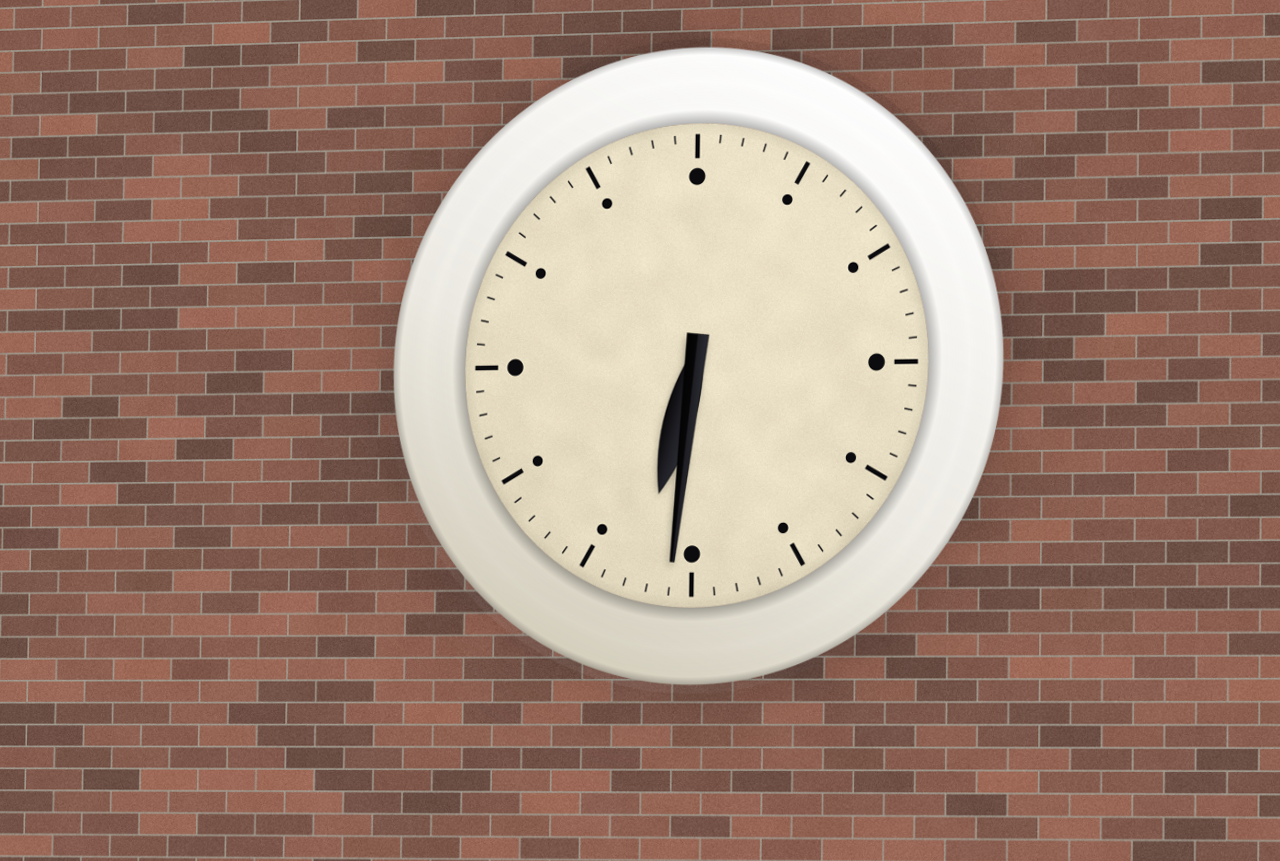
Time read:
**6:31**
